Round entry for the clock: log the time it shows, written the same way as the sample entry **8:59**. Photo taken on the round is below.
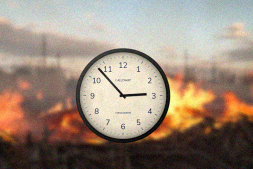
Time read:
**2:53**
